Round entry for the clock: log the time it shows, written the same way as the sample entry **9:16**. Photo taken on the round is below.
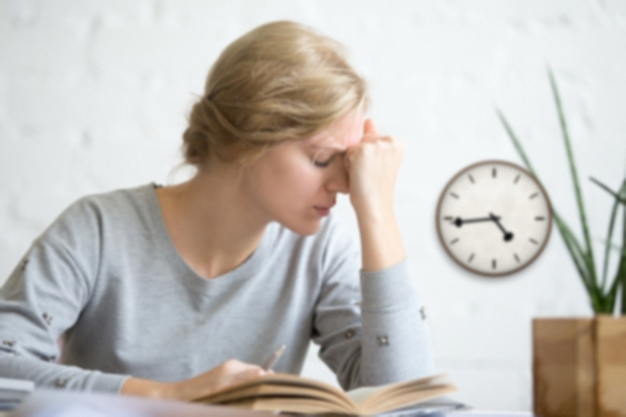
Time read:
**4:44**
